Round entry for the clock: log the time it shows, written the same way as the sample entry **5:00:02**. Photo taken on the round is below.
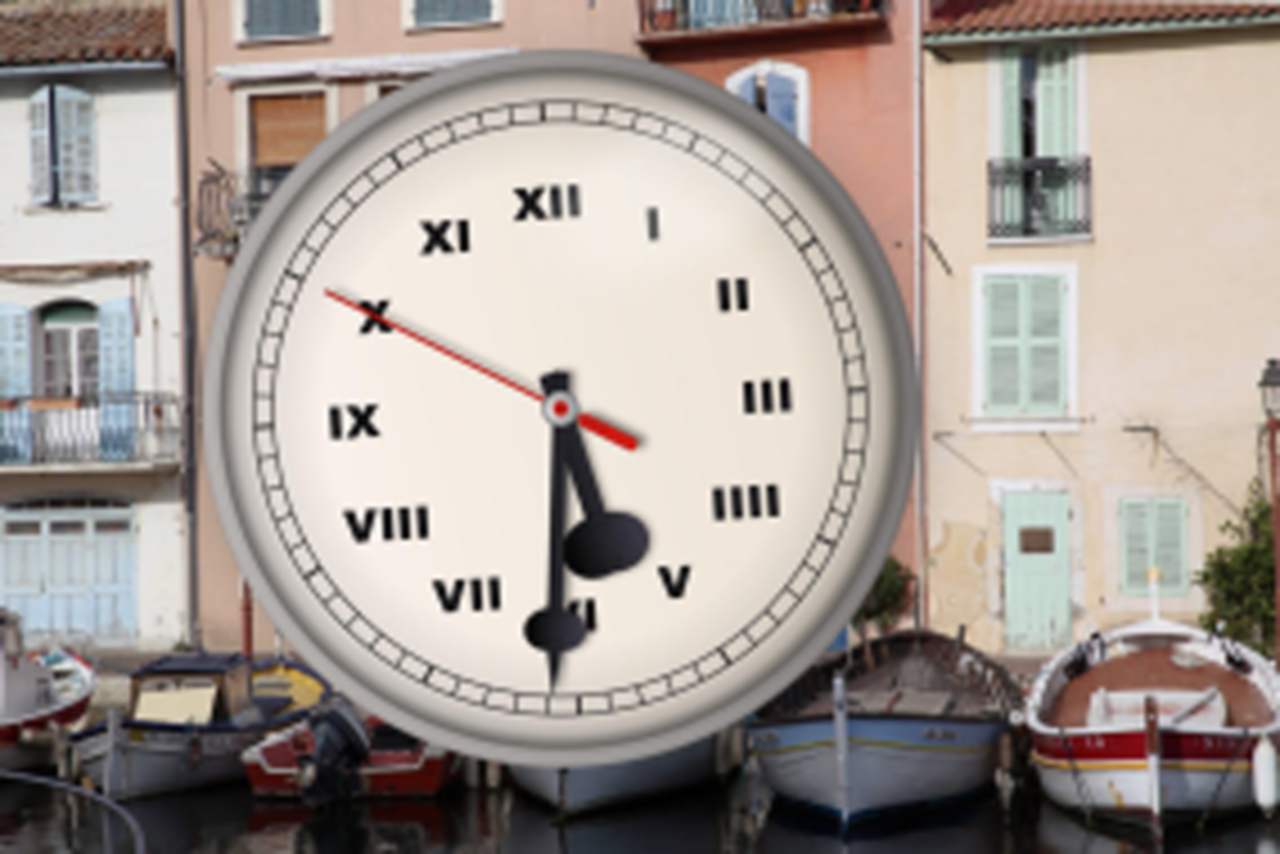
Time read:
**5:30:50**
